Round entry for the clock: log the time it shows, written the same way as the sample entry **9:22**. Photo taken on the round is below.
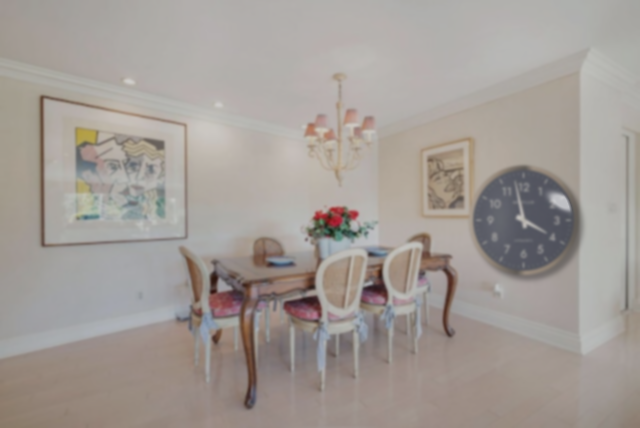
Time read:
**3:58**
